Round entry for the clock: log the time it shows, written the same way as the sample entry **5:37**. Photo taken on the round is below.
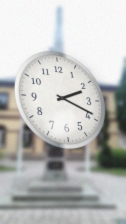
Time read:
**2:19**
